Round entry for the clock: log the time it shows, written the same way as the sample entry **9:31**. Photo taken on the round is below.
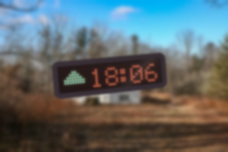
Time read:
**18:06**
